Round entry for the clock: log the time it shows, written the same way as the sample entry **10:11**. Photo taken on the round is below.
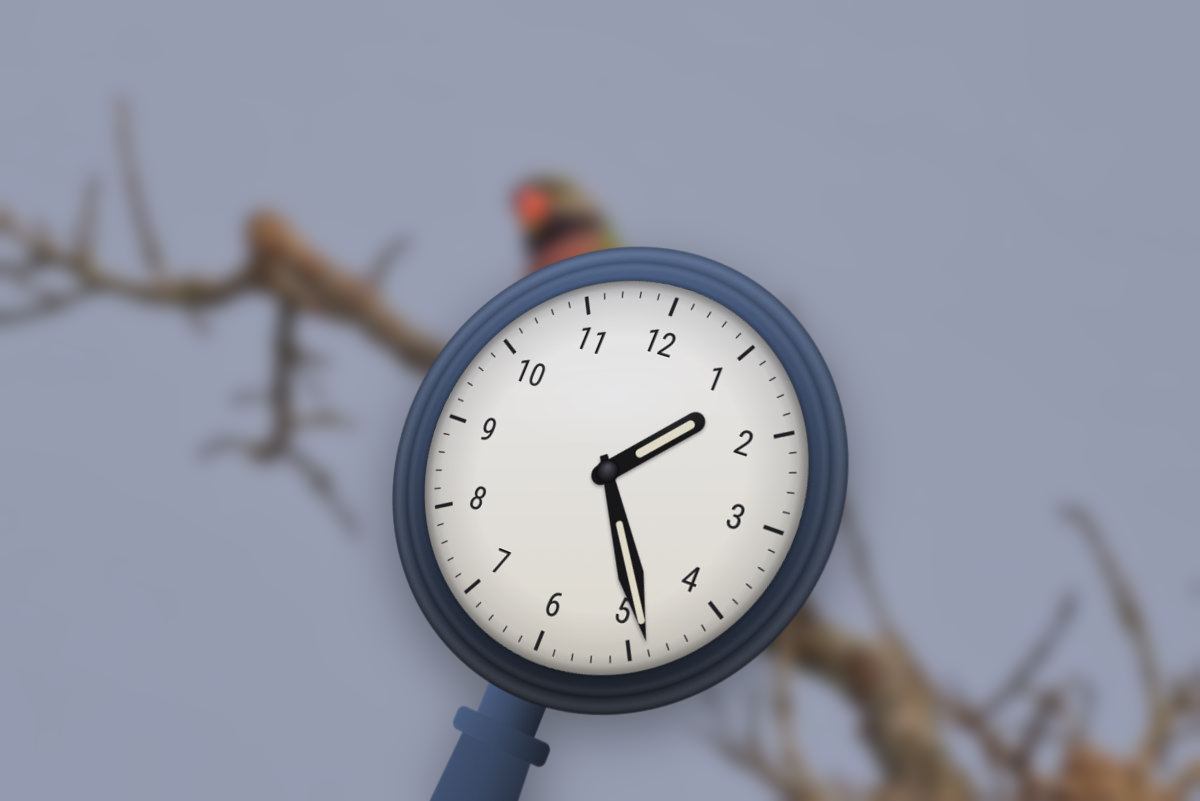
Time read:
**1:24**
